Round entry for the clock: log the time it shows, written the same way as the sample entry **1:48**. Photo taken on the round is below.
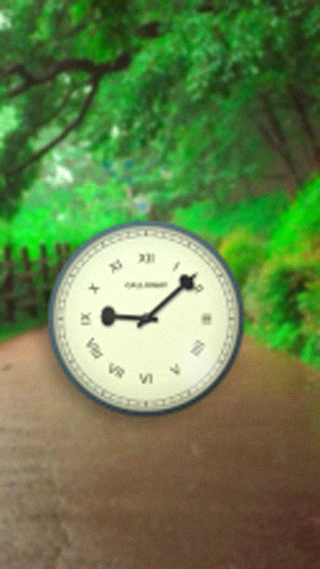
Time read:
**9:08**
